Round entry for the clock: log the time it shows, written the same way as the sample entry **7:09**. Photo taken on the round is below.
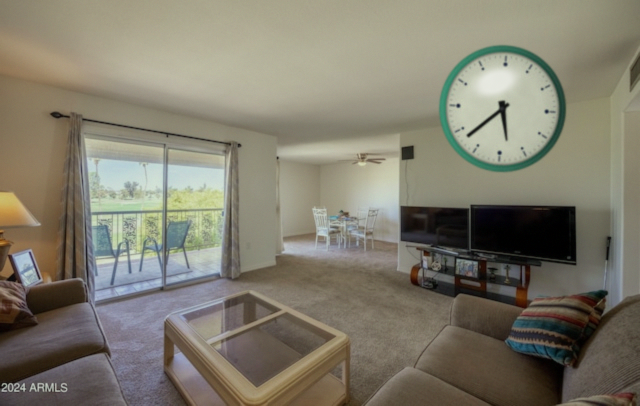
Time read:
**5:38**
